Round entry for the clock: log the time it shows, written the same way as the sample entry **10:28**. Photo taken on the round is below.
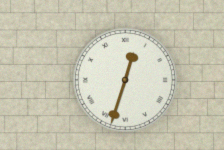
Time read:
**12:33**
